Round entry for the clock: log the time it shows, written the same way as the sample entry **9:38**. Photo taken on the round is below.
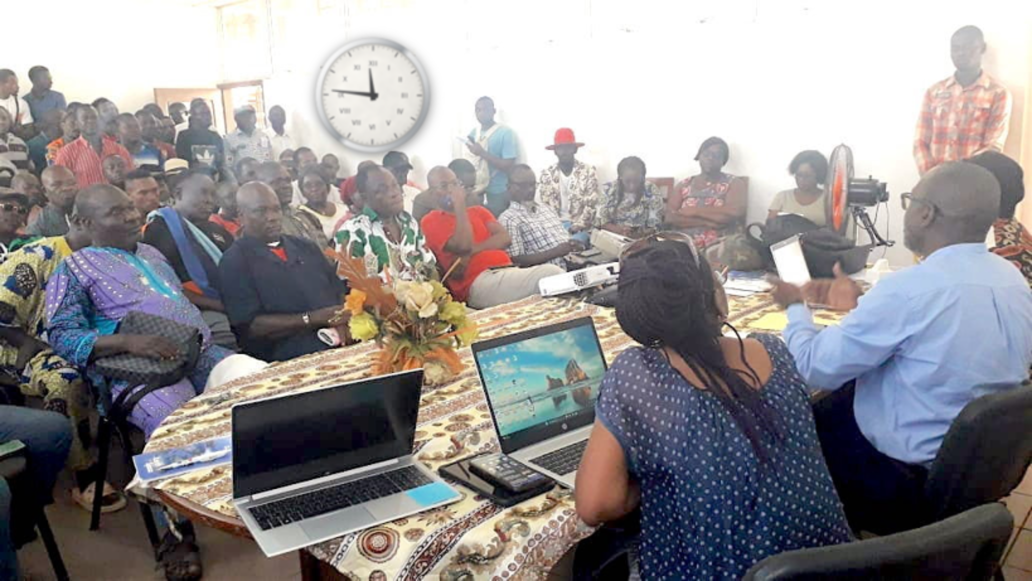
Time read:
**11:46**
